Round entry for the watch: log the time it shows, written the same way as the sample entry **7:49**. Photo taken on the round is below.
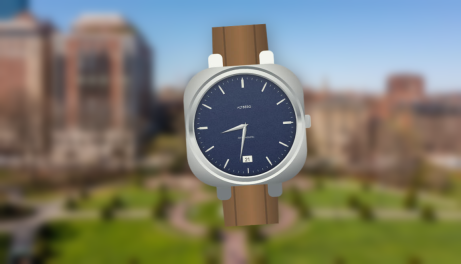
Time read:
**8:32**
